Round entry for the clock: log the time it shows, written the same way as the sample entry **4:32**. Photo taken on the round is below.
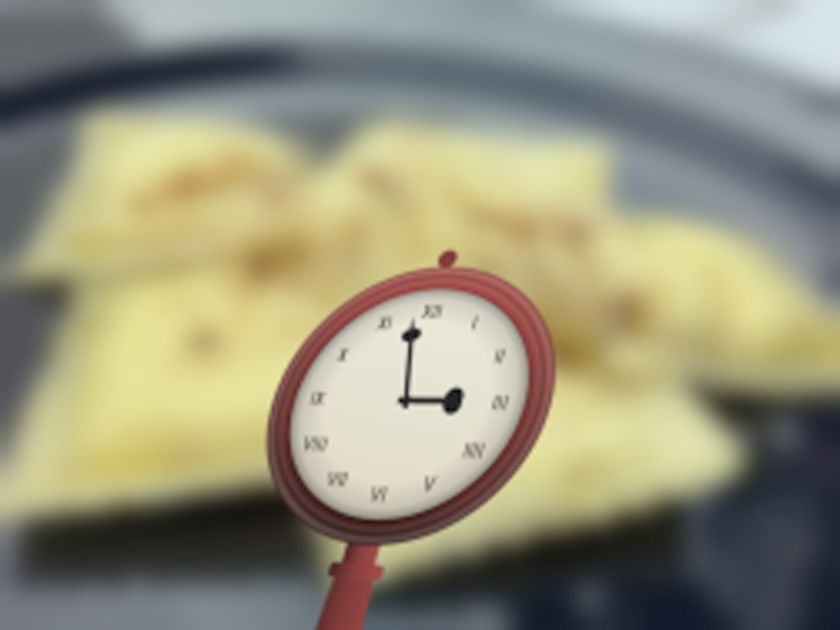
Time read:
**2:58**
